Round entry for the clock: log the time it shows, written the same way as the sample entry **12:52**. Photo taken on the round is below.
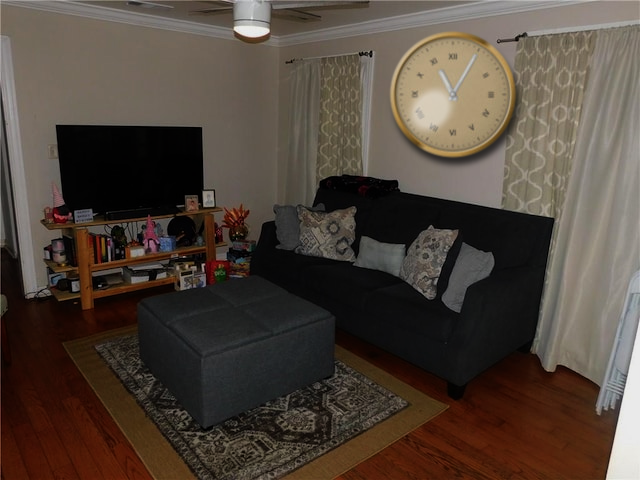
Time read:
**11:05**
